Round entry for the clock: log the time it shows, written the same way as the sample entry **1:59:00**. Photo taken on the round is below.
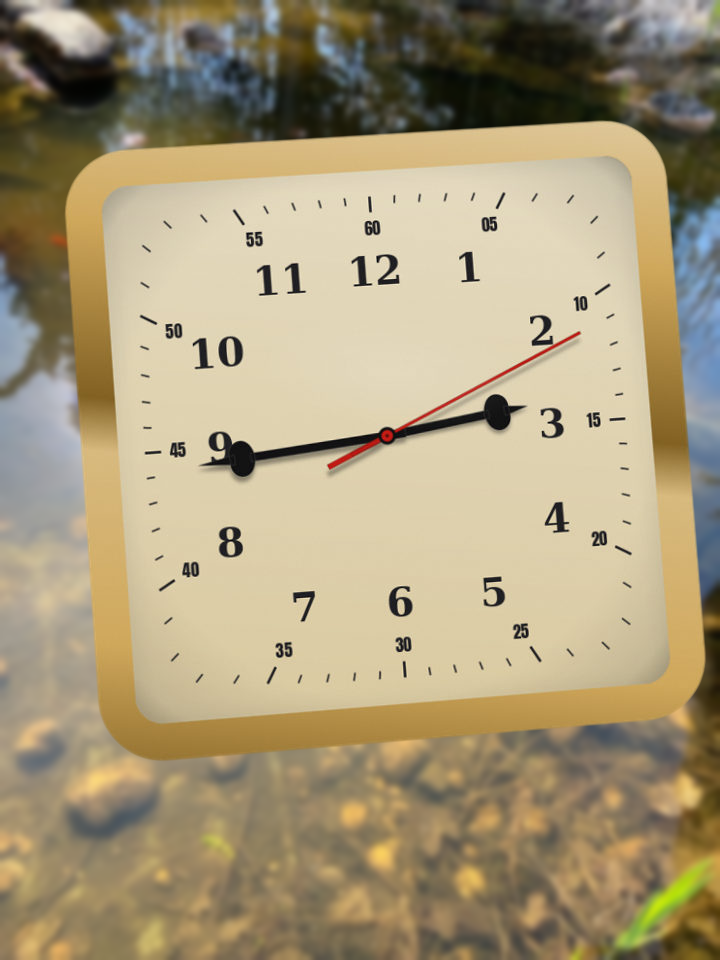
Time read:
**2:44:11**
